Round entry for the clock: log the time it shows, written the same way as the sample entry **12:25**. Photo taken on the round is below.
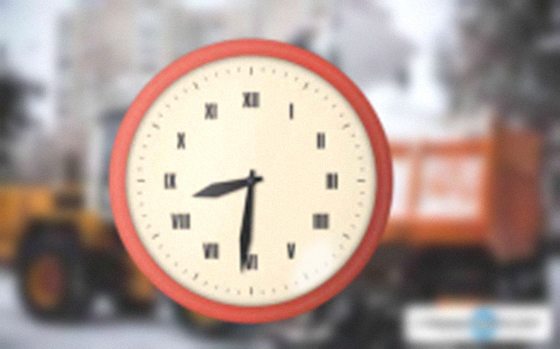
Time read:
**8:31**
